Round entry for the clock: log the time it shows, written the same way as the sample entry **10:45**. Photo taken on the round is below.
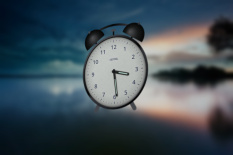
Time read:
**3:29**
